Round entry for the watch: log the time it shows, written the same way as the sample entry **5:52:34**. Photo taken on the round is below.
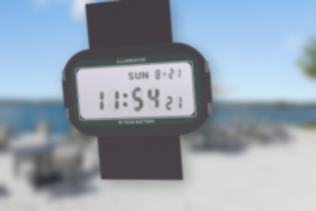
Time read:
**11:54:21**
